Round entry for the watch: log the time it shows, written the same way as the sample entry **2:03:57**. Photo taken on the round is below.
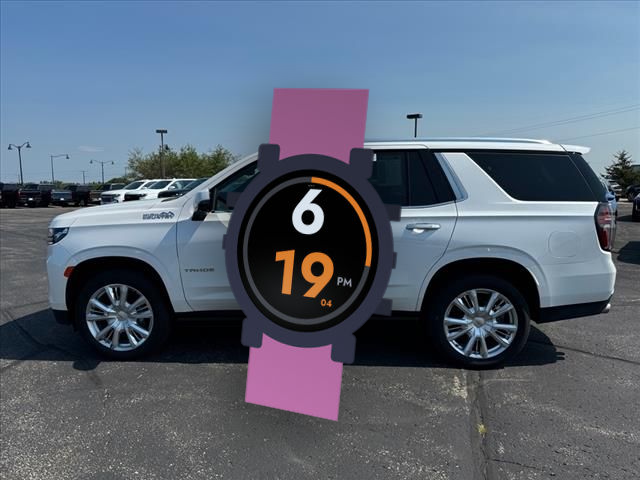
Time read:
**6:19:04**
